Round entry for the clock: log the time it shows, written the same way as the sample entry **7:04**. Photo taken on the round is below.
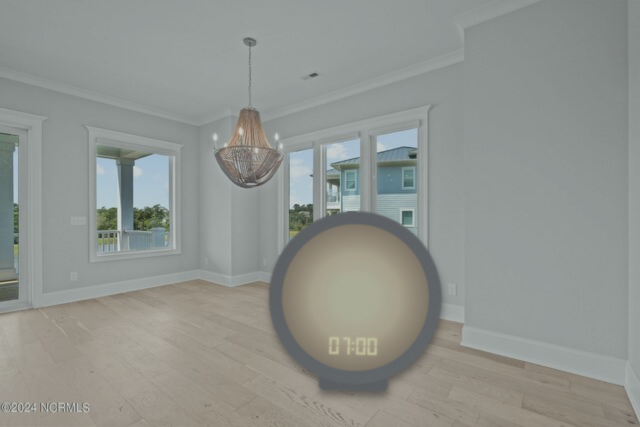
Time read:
**7:00**
